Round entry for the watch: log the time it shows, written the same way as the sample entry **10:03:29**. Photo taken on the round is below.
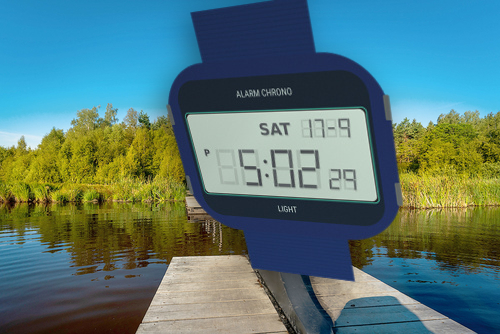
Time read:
**5:02:29**
